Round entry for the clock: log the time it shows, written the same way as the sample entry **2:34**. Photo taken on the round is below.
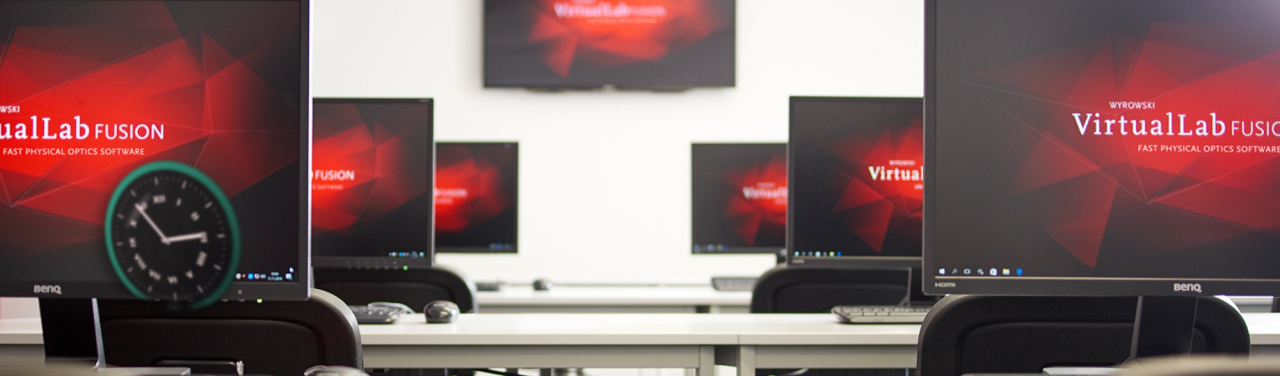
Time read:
**2:54**
